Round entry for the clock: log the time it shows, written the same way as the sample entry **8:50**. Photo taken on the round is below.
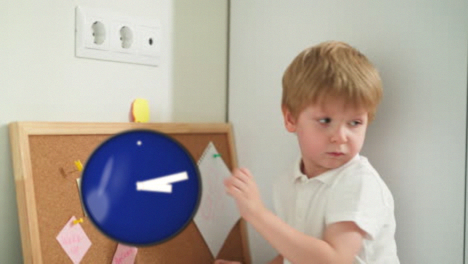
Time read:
**3:13**
